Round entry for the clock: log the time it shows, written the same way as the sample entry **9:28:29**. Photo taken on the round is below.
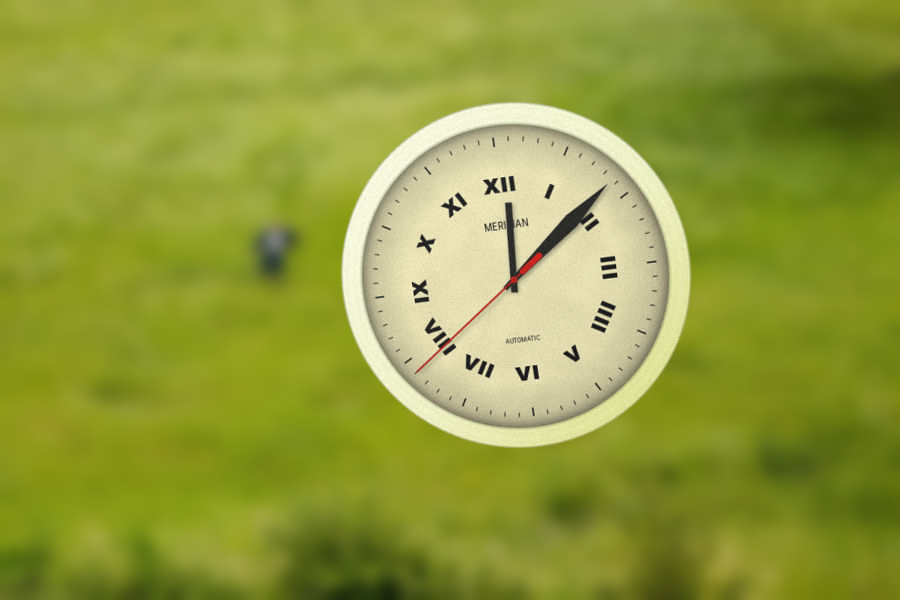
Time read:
**12:08:39**
